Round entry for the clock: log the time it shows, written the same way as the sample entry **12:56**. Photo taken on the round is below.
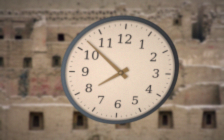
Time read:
**7:52**
